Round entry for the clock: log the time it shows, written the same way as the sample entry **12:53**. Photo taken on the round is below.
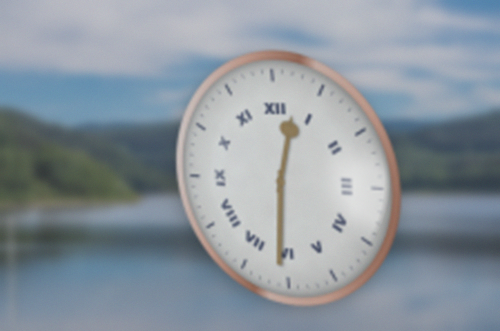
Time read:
**12:31**
